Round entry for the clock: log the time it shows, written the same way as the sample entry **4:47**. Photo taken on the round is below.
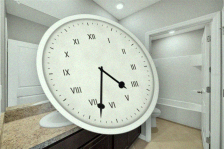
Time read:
**4:33**
